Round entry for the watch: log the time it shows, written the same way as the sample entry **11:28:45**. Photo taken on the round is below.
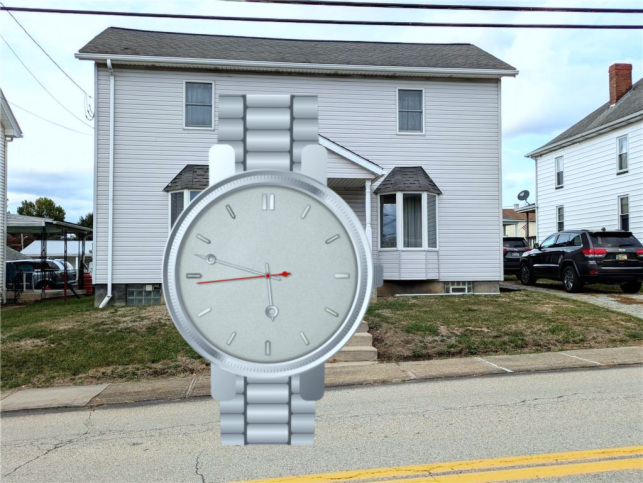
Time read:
**5:47:44**
